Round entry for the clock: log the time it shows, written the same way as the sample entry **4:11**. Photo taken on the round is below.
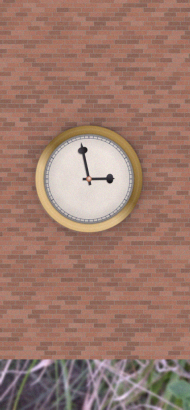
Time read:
**2:58**
